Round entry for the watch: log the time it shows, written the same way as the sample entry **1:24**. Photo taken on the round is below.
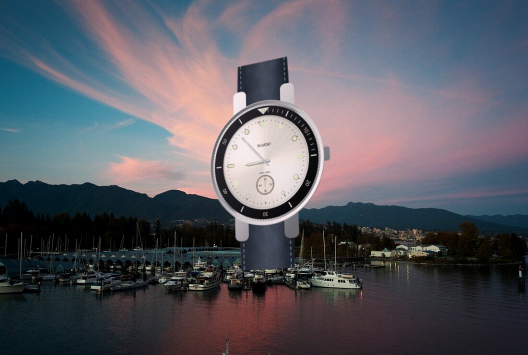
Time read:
**8:53**
